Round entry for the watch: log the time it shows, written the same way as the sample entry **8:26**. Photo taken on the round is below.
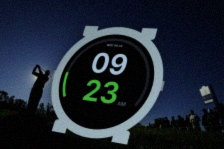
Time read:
**9:23**
